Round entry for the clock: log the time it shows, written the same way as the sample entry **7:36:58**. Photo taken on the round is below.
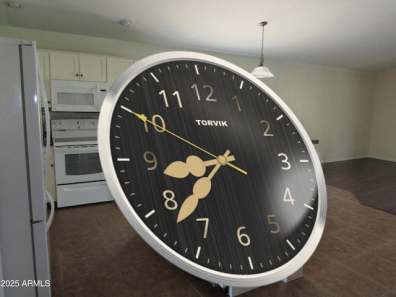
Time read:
**8:37:50**
